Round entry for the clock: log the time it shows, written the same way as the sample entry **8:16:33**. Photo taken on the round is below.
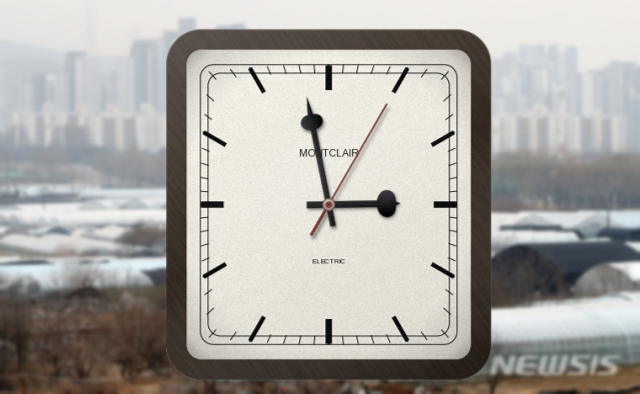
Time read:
**2:58:05**
